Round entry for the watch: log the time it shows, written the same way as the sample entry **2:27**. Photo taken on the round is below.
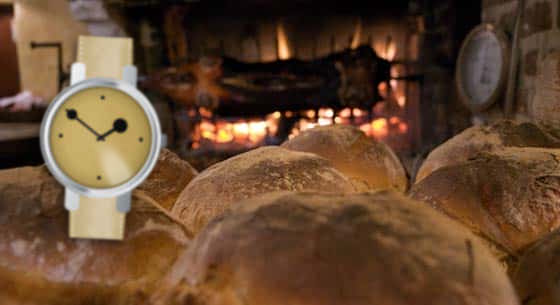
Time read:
**1:51**
